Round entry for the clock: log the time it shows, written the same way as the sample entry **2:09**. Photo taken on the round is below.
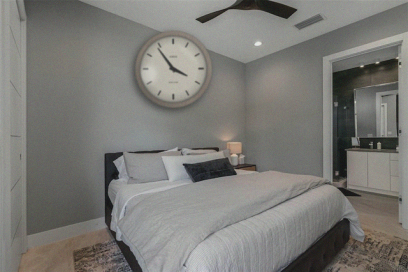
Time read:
**3:54**
